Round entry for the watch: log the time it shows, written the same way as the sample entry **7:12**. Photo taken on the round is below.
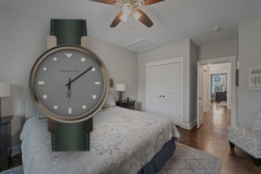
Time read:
**6:09**
